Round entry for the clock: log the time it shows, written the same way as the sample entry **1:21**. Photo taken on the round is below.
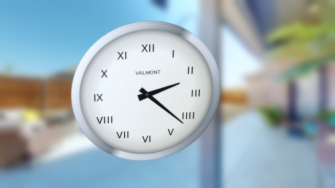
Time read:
**2:22**
